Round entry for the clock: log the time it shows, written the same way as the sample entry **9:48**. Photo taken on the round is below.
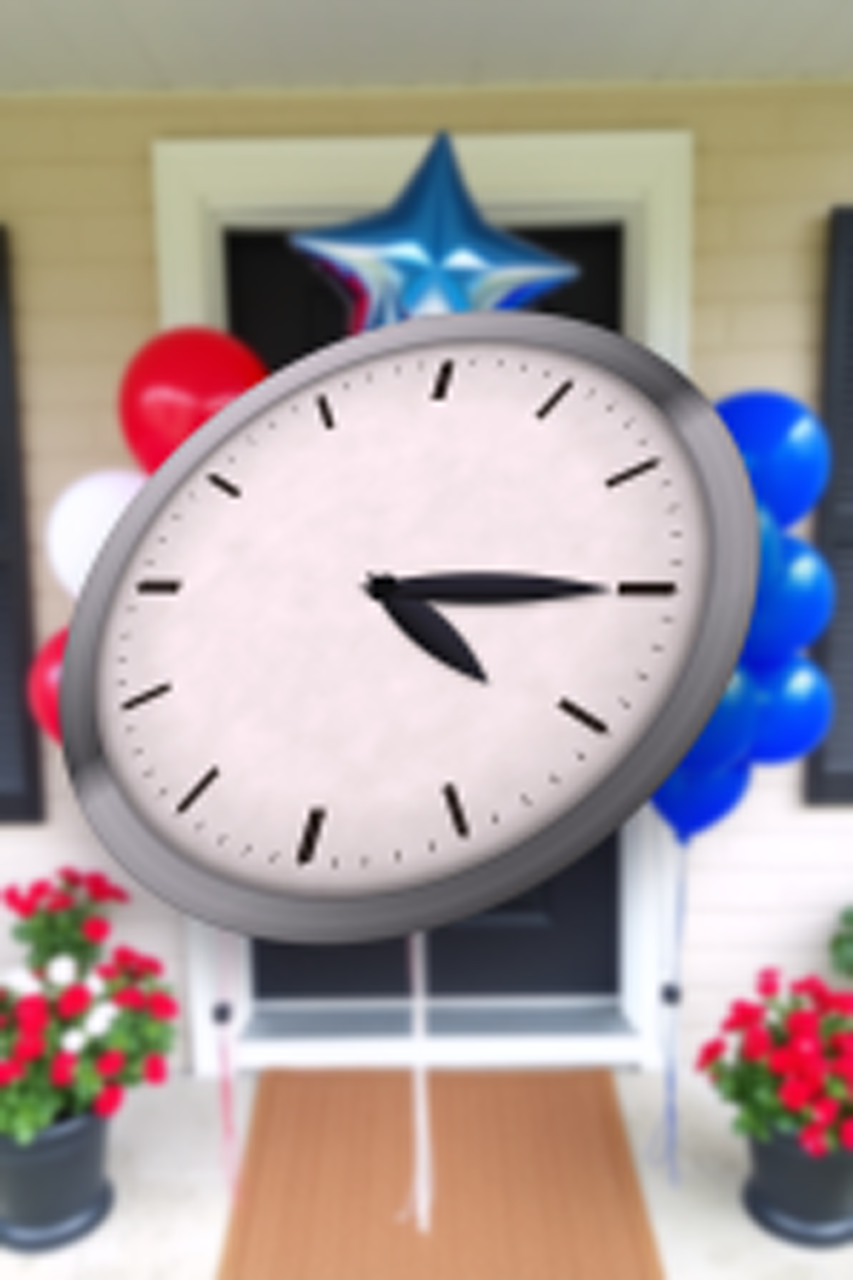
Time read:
**4:15**
